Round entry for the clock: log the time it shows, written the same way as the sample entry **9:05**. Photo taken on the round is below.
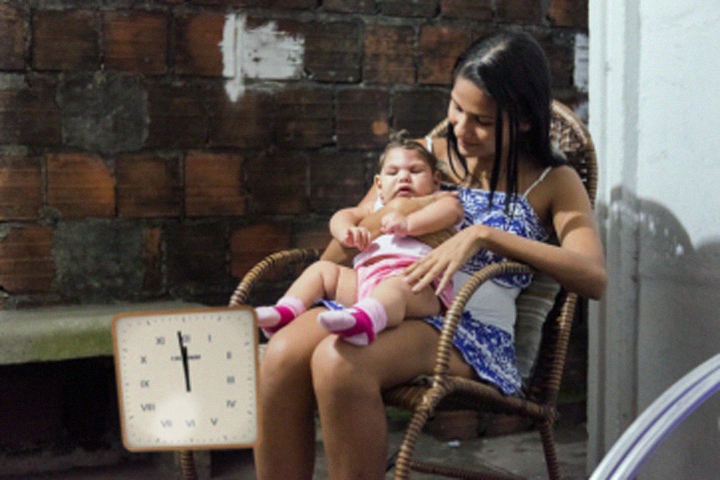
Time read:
**11:59**
